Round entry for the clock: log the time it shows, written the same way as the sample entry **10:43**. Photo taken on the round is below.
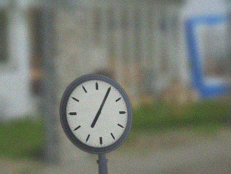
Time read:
**7:05**
